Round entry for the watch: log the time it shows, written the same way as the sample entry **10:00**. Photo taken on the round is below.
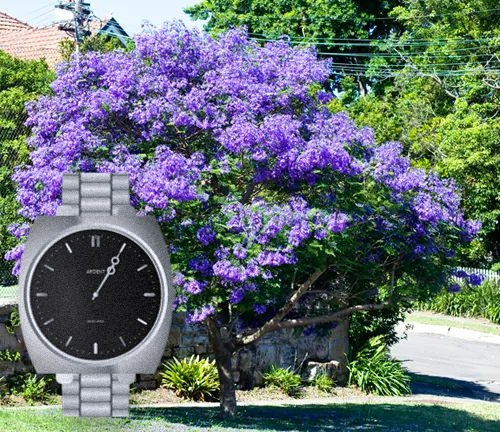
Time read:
**1:05**
